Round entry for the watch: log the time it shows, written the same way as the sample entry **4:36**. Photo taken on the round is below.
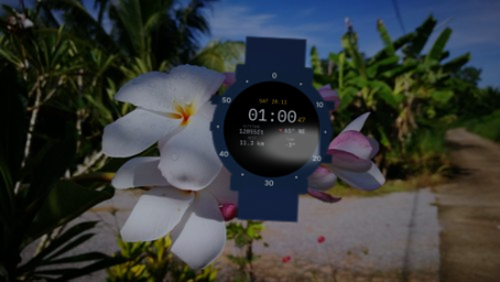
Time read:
**1:00**
